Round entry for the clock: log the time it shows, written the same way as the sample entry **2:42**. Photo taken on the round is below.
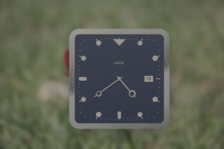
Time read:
**4:39**
